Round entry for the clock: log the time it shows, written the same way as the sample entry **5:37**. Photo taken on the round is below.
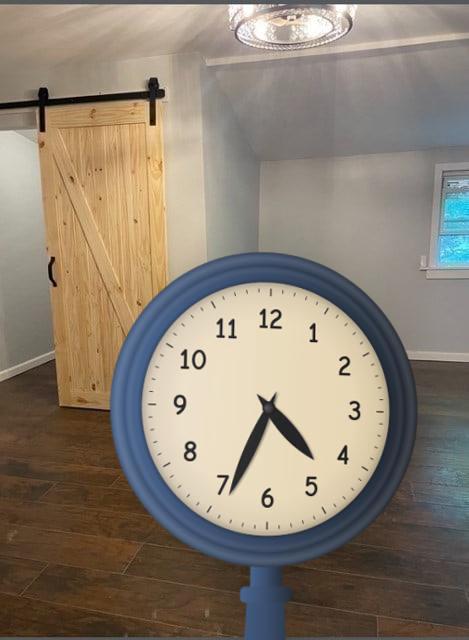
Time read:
**4:34**
